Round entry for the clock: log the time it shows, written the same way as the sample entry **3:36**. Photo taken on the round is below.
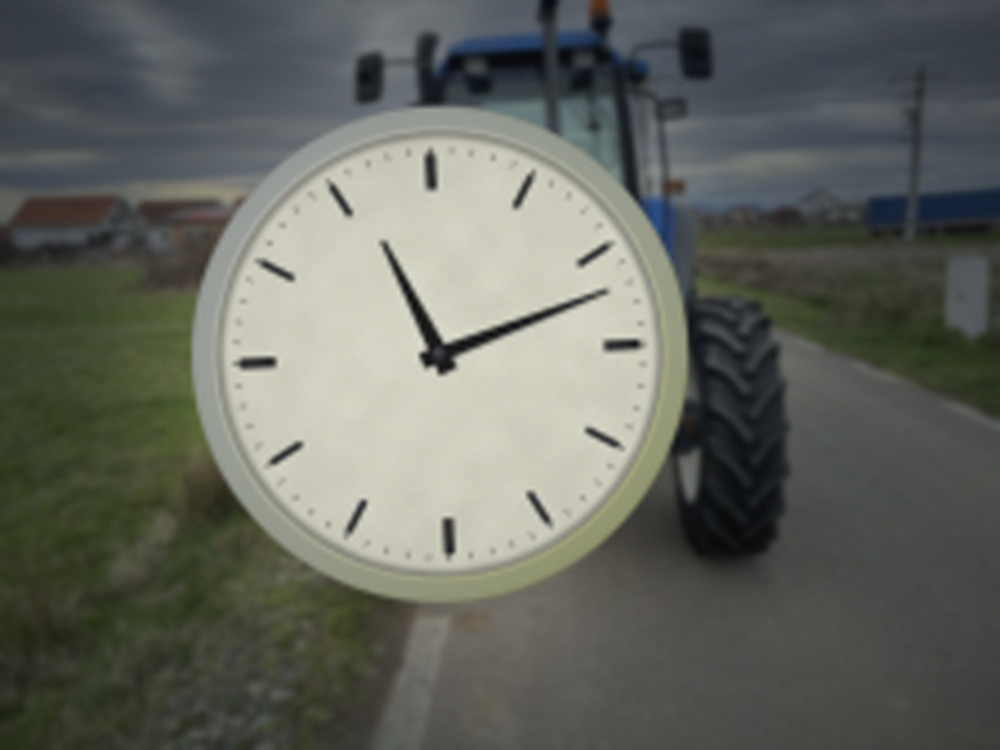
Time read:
**11:12**
